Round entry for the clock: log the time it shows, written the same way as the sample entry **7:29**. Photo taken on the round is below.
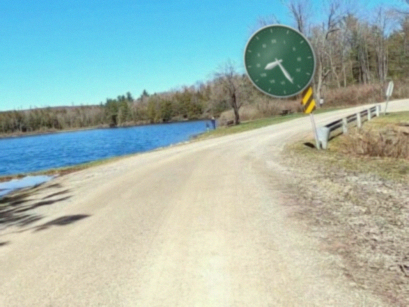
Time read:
**8:26**
